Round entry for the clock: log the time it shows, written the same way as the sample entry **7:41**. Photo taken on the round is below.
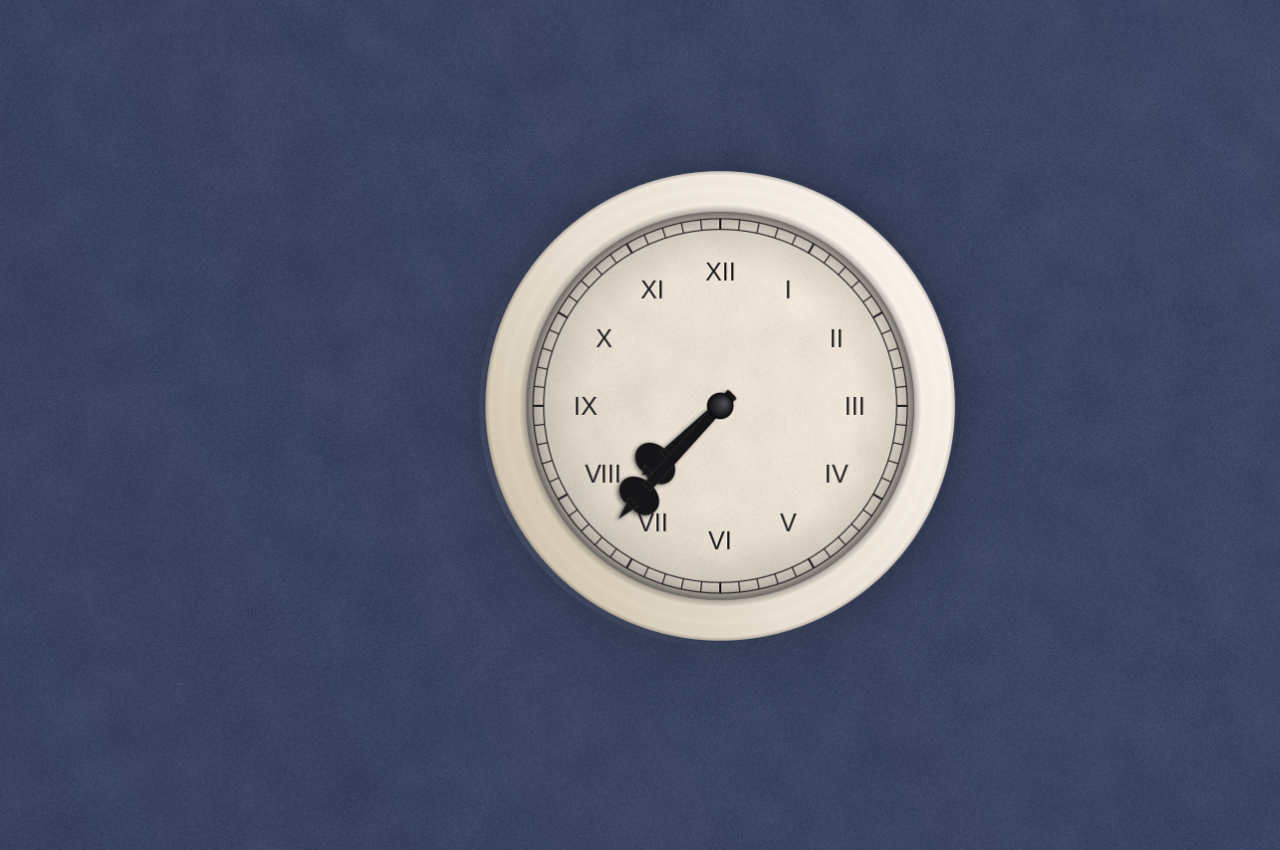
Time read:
**7:37**
